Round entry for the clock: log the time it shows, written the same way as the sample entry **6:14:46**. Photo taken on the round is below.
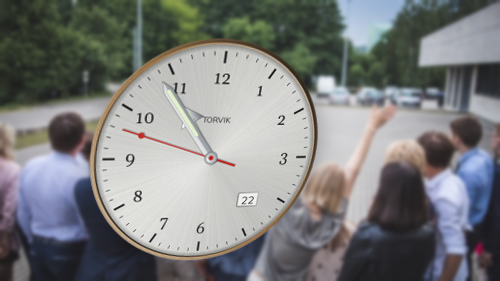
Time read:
**10:53:48**
